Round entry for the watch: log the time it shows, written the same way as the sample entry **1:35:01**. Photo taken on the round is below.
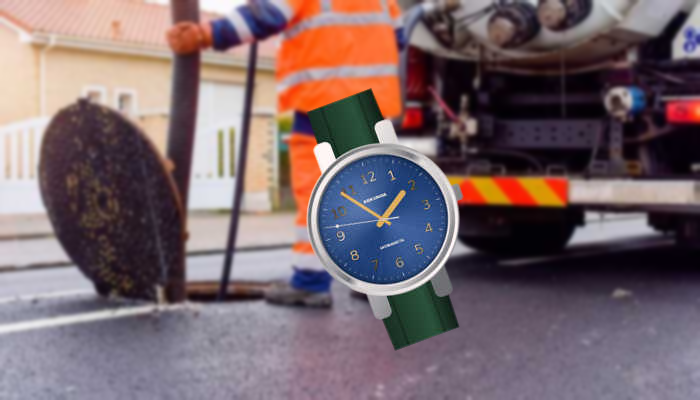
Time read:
**1:53:47**
